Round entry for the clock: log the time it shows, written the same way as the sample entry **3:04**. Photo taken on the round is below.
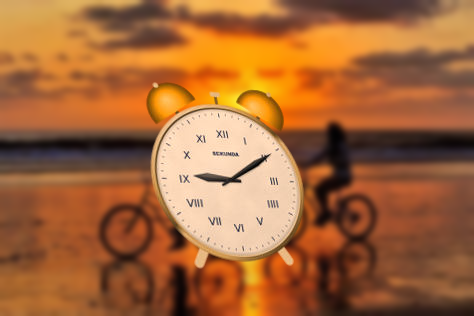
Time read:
**9:10**
